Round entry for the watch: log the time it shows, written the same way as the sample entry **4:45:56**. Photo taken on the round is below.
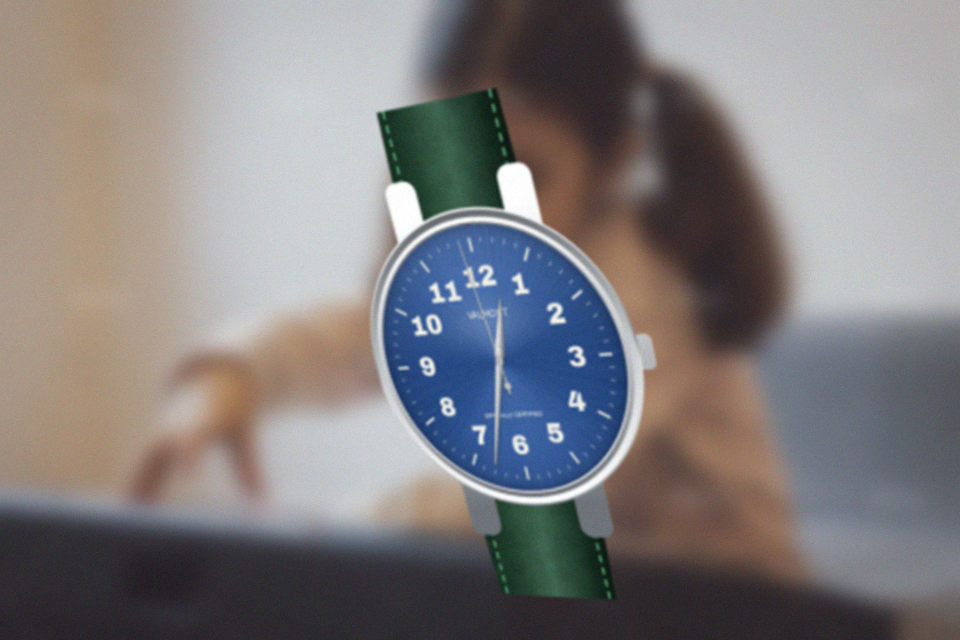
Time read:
**12:32:59**
